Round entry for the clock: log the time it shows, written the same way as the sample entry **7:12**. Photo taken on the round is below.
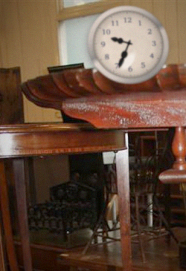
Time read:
**9:34**
